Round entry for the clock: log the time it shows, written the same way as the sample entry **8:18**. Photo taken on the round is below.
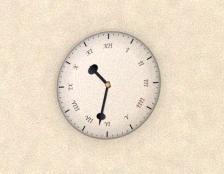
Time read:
**10:32**
